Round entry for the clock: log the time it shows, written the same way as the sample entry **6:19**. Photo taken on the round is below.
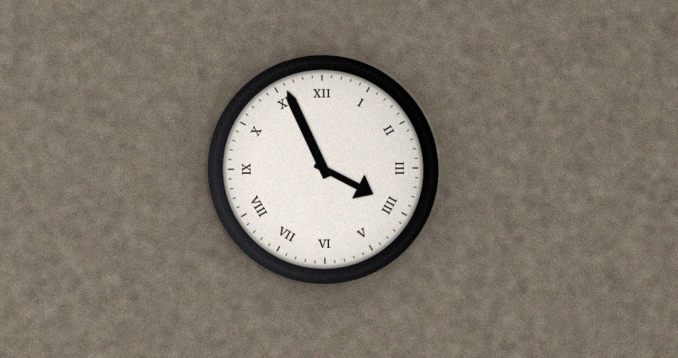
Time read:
**3:56**
